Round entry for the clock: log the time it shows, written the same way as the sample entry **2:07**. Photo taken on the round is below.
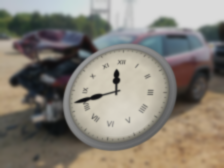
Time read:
**11:42**
